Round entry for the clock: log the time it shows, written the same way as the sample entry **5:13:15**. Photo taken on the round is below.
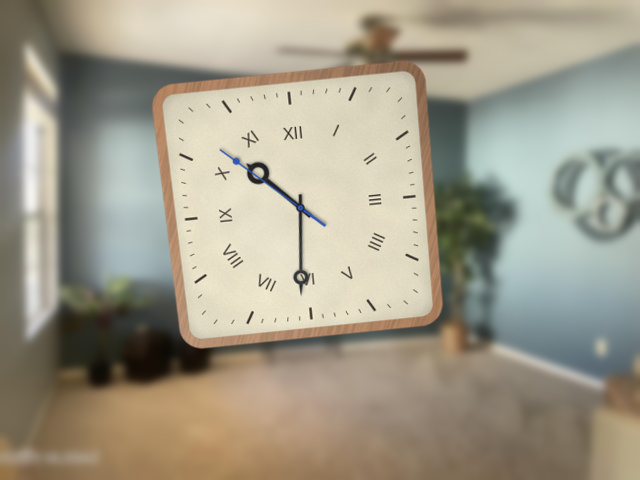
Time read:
**10:30:52**
